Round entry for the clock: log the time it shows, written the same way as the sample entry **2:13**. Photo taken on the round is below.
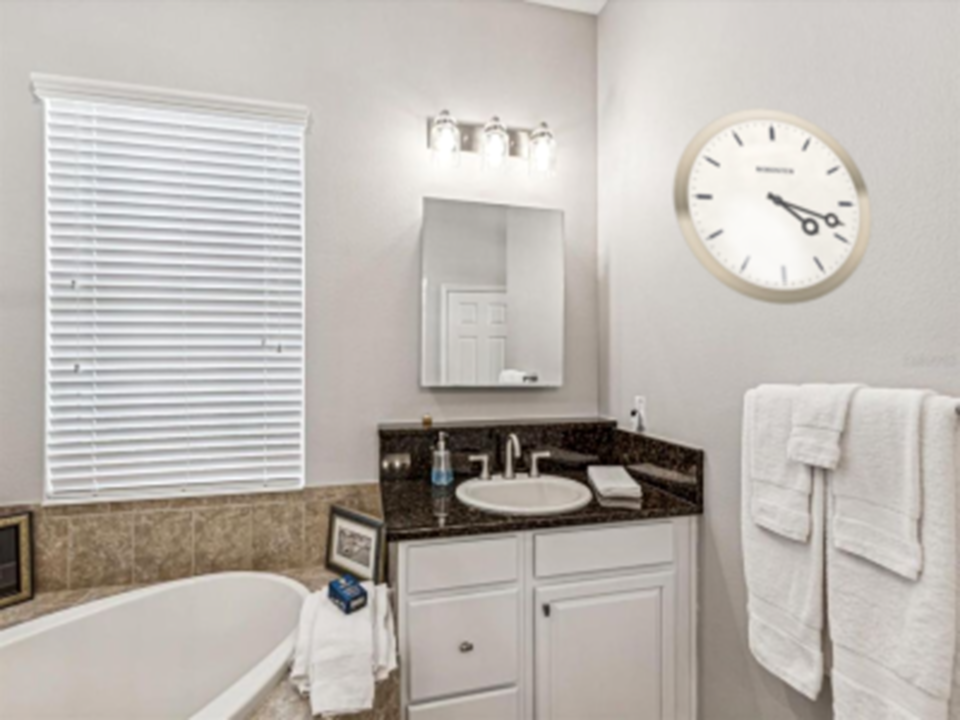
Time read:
**4:18**
